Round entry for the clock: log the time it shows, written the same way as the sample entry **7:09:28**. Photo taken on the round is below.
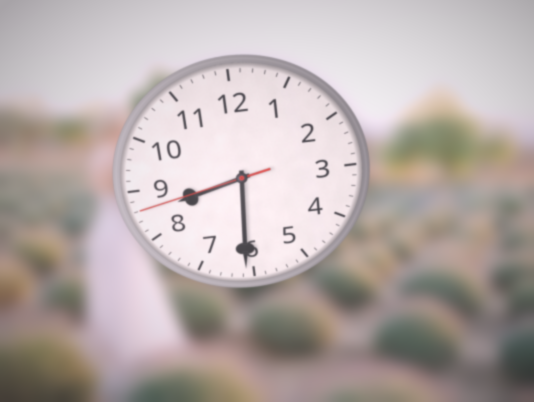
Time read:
**8:30:43**
